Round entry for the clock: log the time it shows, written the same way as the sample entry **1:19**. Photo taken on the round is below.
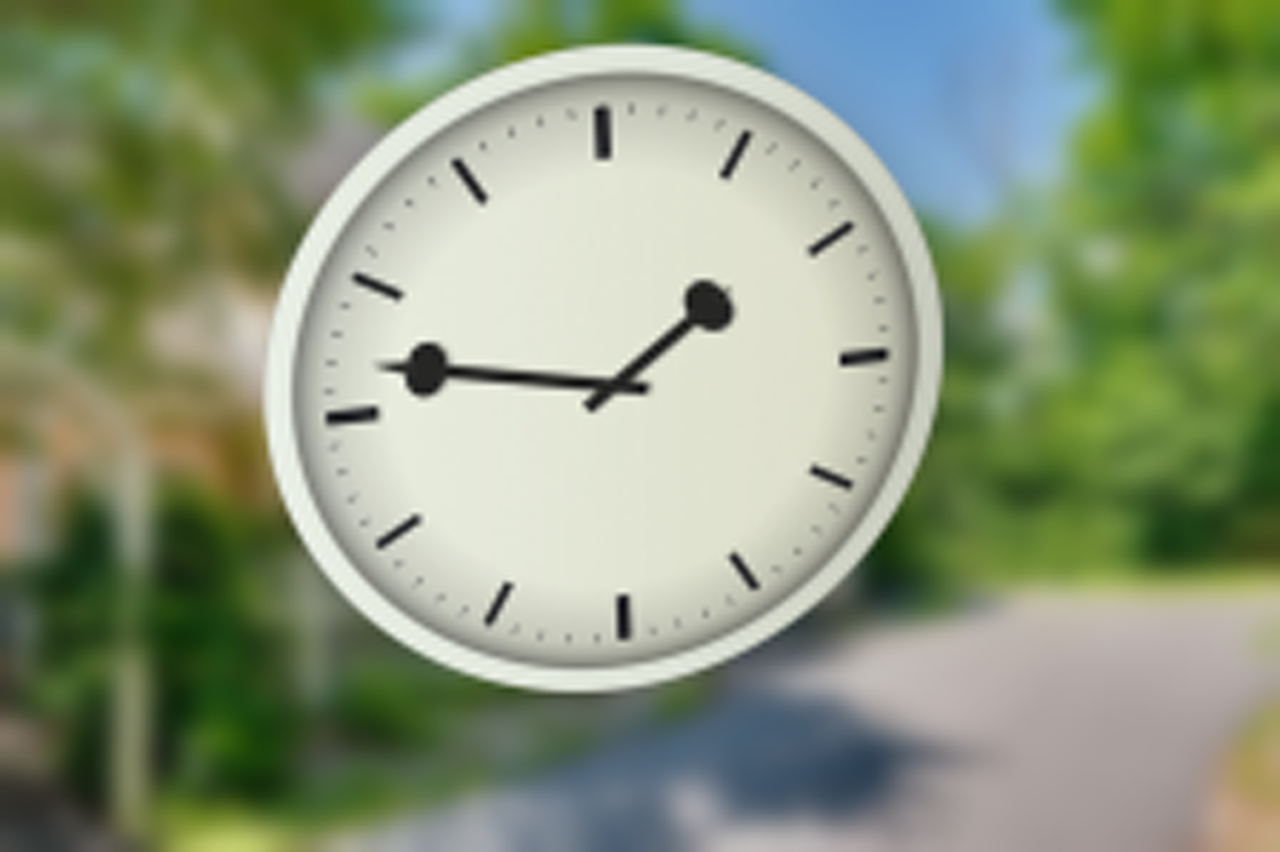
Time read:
**1:47**
